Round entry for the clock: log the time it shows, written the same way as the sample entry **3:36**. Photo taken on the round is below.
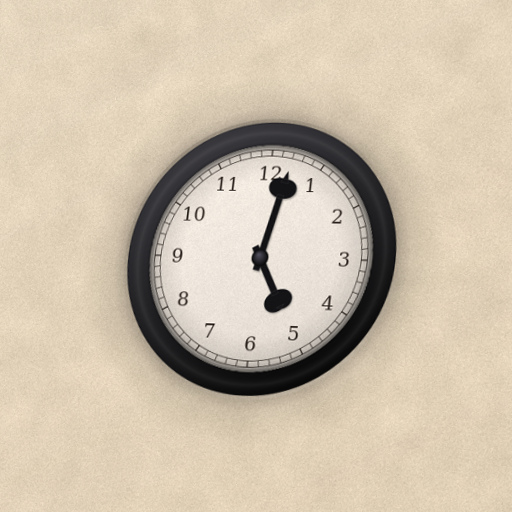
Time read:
**5:02**
